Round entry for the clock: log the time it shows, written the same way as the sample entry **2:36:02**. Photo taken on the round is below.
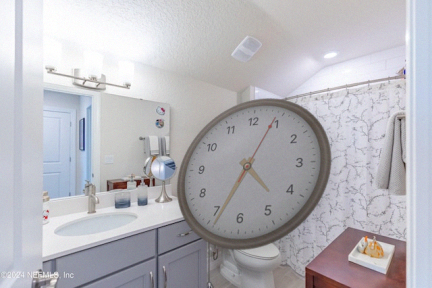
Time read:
**4:34:04**
